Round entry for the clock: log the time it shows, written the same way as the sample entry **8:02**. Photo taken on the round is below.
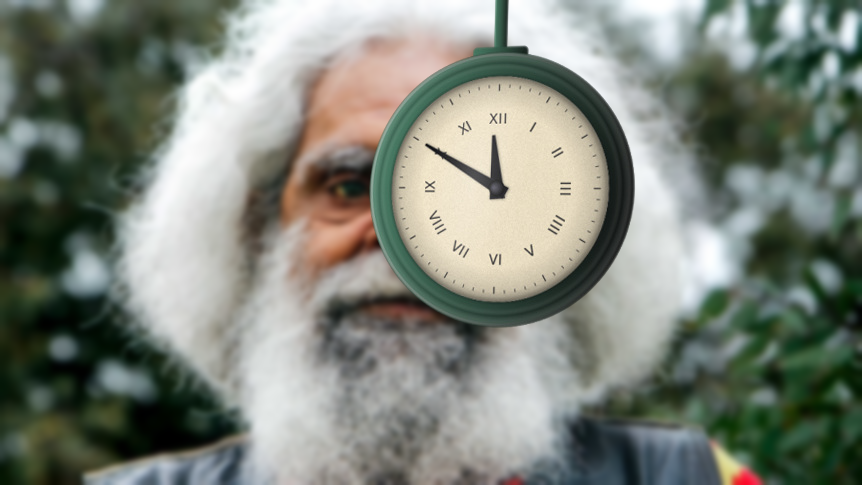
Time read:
**11:50**
